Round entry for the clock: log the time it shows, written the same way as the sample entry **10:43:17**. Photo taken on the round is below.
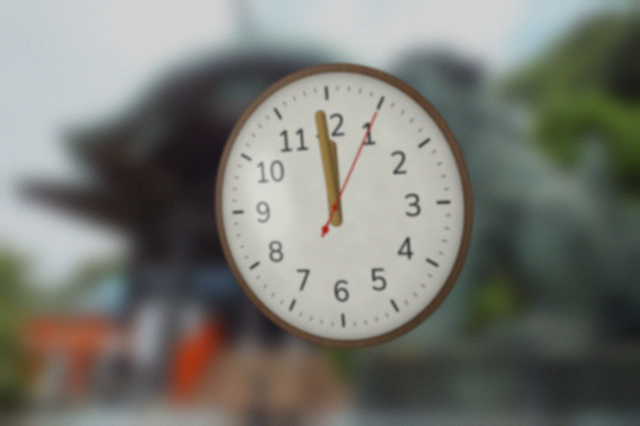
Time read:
**11:59:05**
